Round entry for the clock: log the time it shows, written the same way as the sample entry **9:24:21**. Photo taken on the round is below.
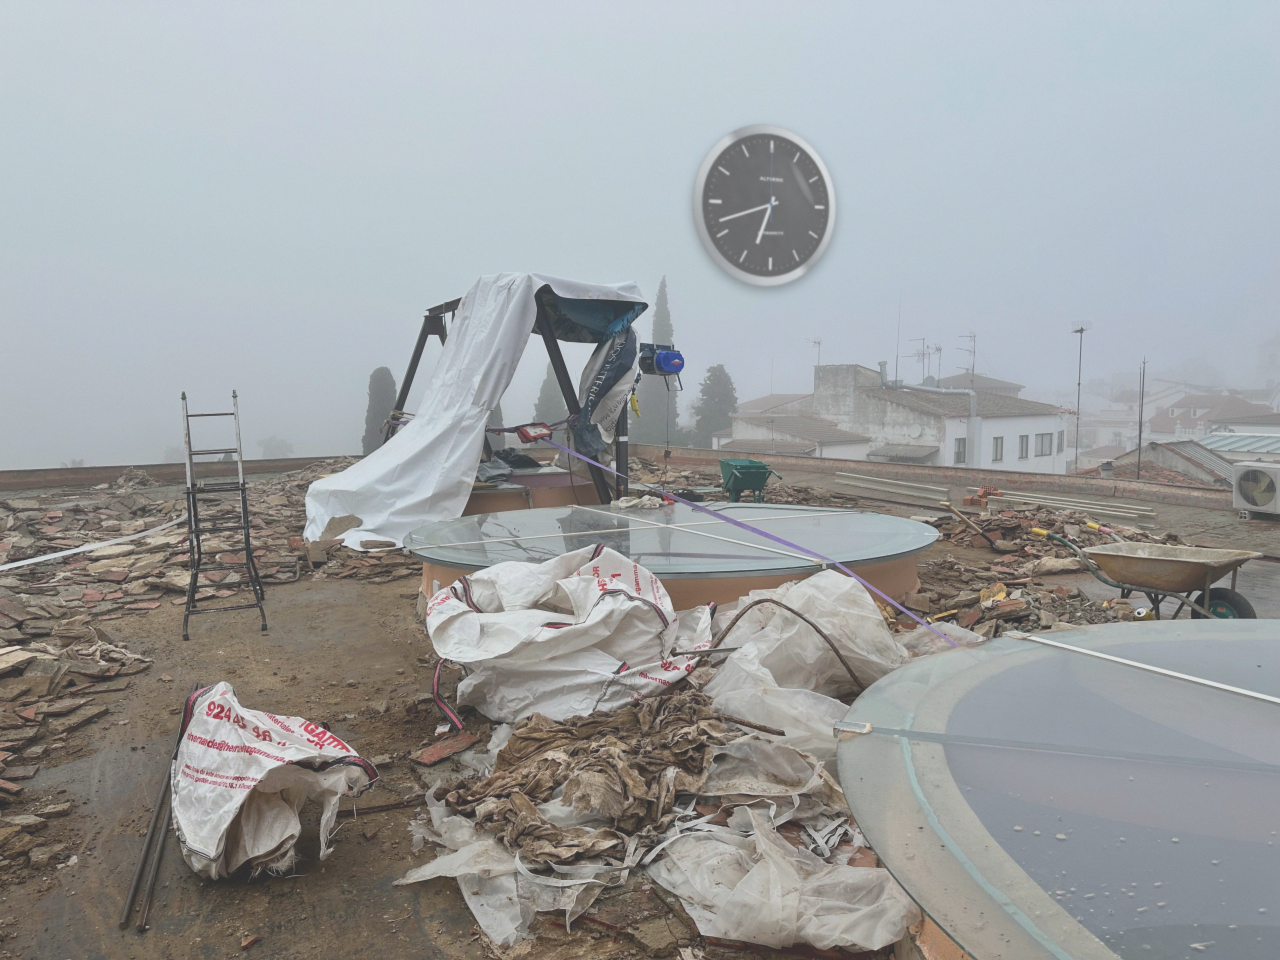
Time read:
**6:42:00**
